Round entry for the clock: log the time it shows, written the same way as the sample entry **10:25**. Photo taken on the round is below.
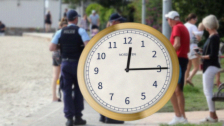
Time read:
**12:15**
